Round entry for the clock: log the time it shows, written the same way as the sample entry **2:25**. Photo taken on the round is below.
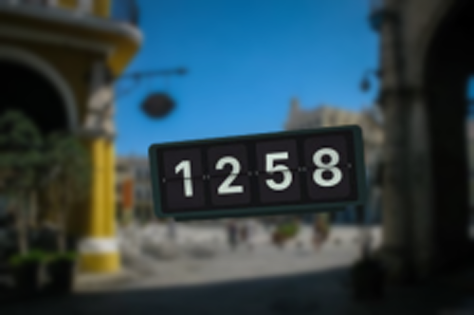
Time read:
**12:58**
